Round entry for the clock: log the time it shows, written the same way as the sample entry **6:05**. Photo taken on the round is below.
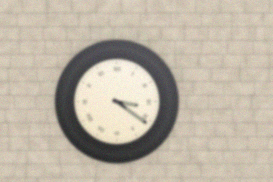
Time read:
**3:21**
